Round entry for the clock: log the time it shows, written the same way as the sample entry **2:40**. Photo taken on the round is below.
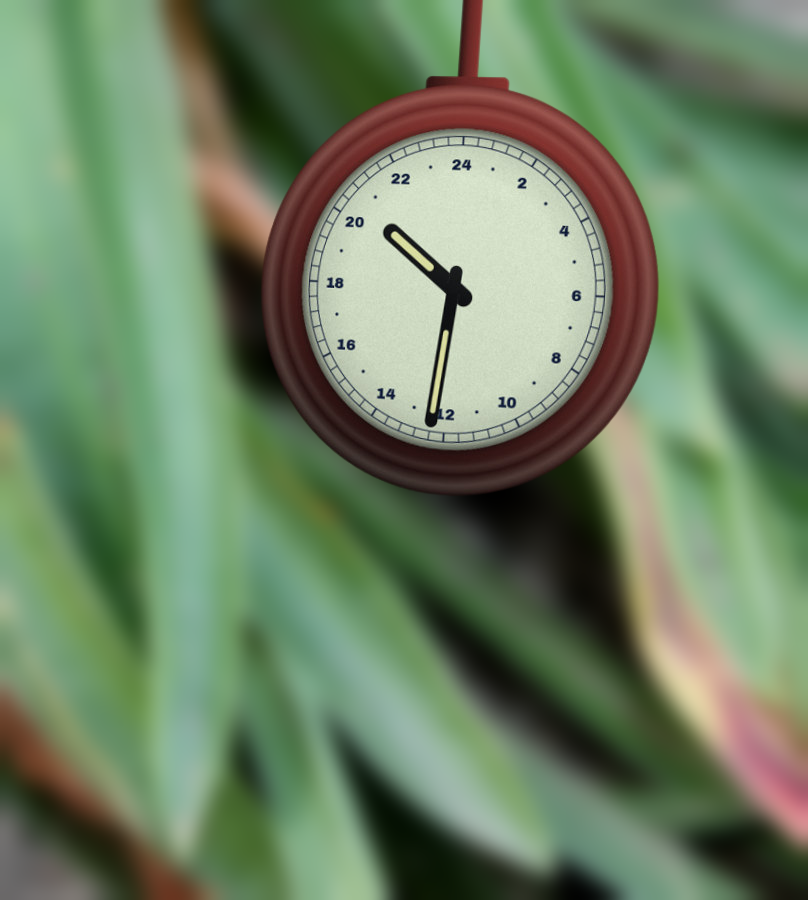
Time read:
**20:31**
